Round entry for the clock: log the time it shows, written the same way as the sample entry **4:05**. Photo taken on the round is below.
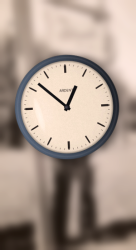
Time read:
**12:52**
